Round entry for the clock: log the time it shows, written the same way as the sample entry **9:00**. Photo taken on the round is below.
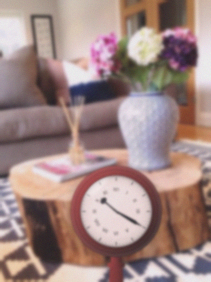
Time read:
**10:20**
